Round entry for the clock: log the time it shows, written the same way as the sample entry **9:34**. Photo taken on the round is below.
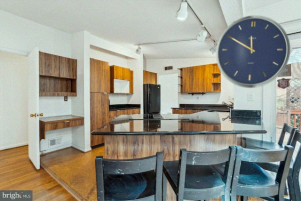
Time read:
**11:50**
